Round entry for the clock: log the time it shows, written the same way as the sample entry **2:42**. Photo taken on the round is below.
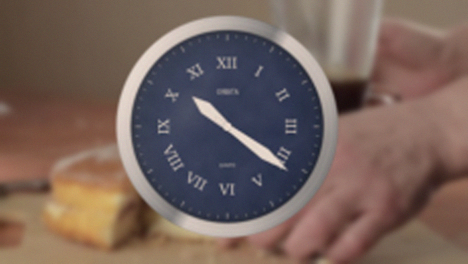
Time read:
**10:21**
